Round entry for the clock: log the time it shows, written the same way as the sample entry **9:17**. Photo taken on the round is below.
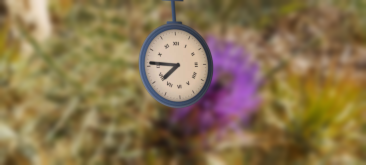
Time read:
**7:46**
